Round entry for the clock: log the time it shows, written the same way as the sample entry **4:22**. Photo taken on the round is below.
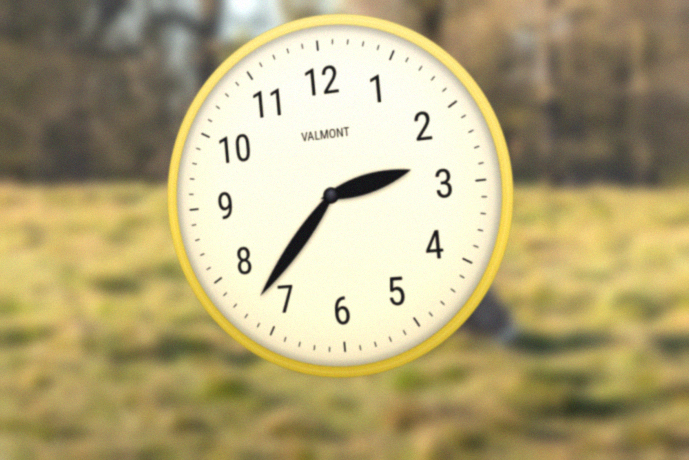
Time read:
**2:37**
